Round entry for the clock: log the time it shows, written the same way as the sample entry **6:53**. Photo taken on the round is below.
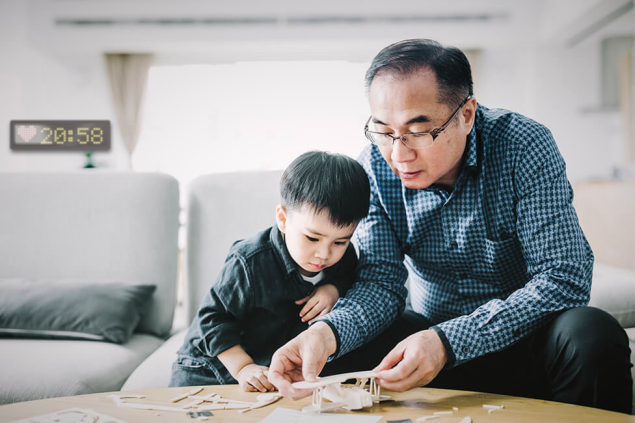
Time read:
**20:58**
